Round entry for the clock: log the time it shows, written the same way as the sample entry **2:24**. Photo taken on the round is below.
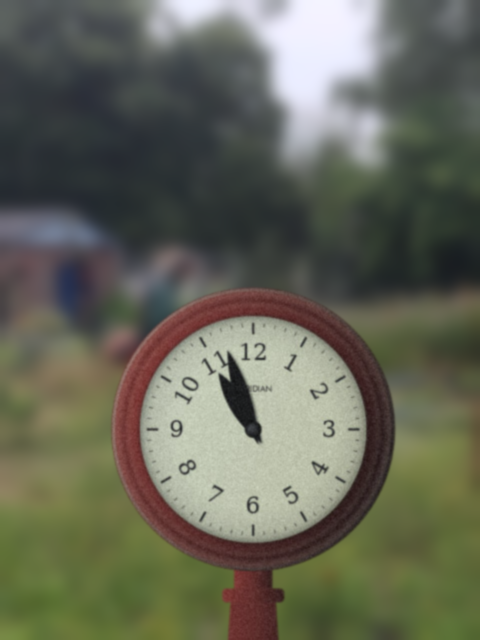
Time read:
**10:57**
